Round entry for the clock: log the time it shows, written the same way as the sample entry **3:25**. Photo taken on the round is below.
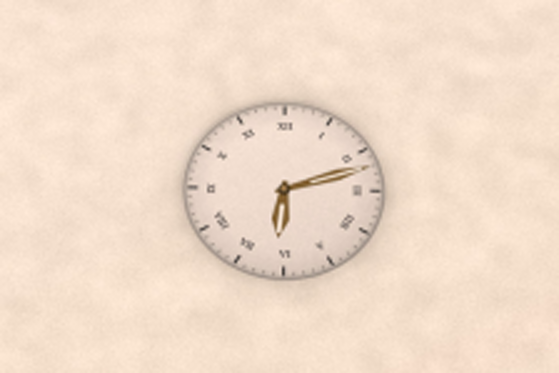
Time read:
**6:12**
